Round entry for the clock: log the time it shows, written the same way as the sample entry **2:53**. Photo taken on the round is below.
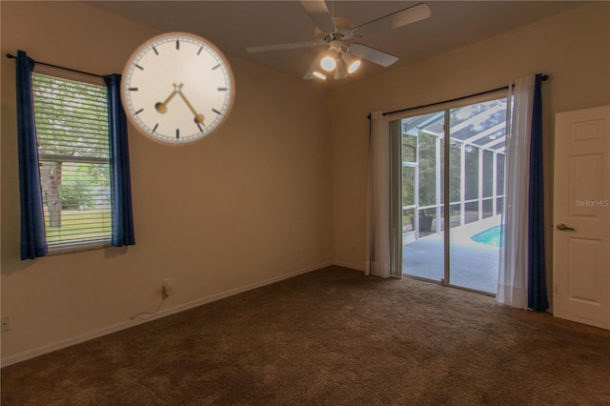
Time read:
**7:24**
